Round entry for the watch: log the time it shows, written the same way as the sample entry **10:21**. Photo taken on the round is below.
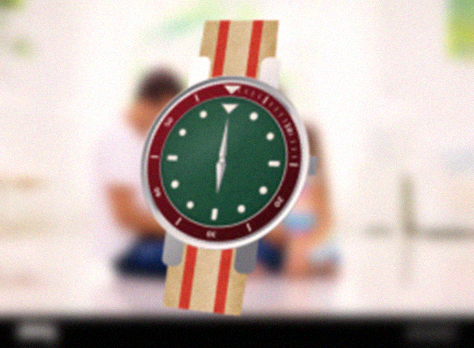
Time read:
**6:00**
